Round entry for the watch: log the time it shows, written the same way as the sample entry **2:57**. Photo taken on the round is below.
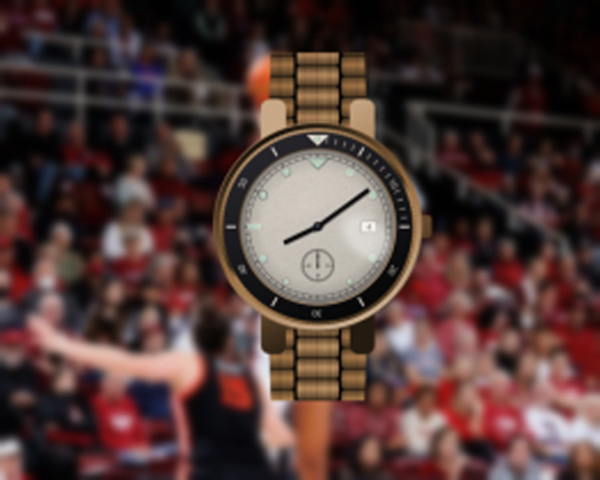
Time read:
**8:09**
